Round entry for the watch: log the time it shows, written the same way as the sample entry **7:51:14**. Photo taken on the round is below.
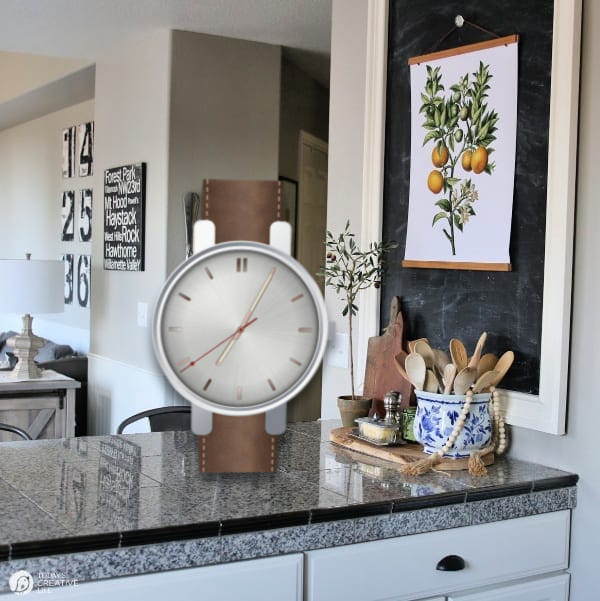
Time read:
**7:04:39**
